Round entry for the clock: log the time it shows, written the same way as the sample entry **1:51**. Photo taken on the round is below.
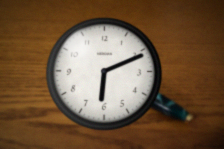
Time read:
**6:11**
